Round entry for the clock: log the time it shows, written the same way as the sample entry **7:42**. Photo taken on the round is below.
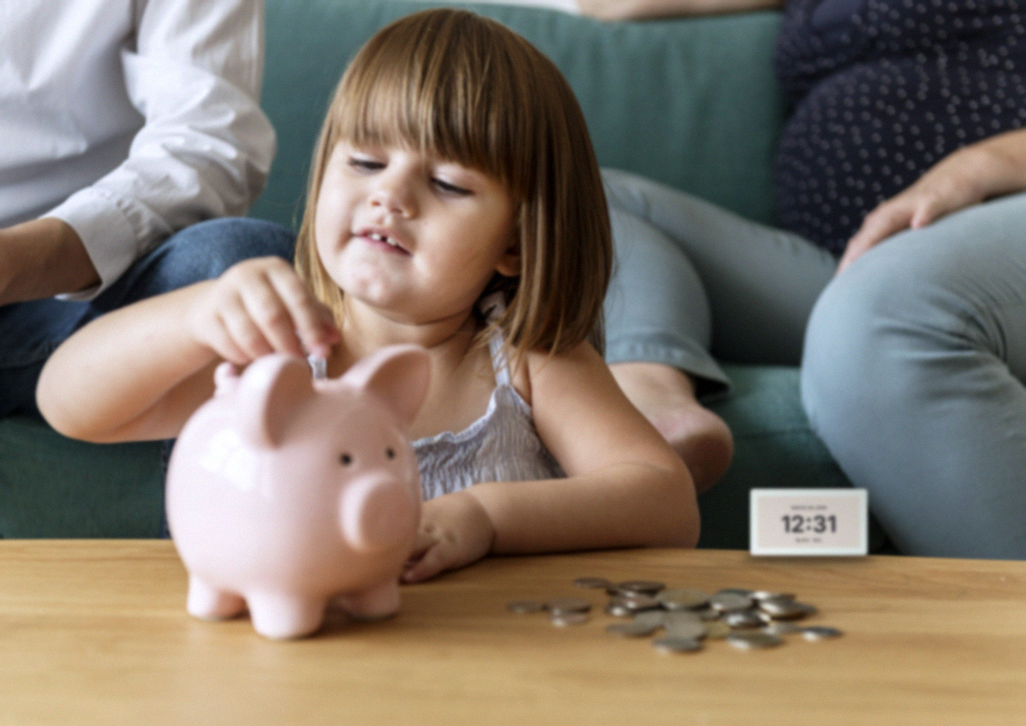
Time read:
**12:31**
